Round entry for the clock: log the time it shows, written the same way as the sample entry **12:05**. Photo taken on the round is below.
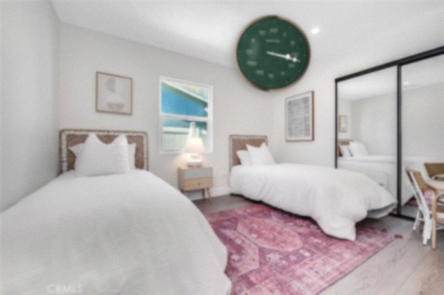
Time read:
**3:17**
